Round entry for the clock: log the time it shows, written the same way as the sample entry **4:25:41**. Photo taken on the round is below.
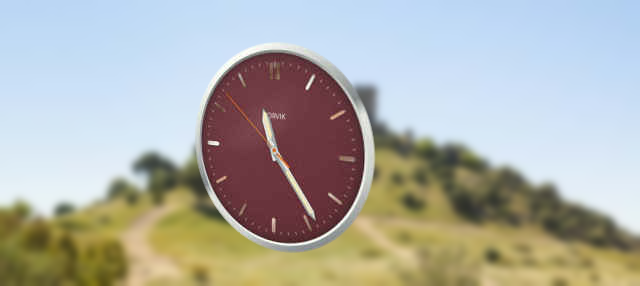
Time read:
**11:23:52**
